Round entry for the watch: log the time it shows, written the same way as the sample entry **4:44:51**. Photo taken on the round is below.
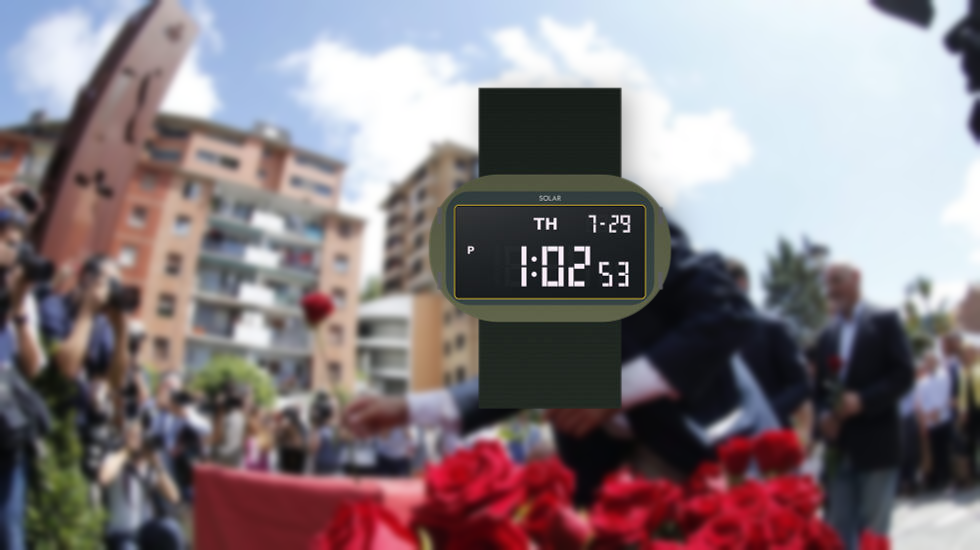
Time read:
**1:02:53**
